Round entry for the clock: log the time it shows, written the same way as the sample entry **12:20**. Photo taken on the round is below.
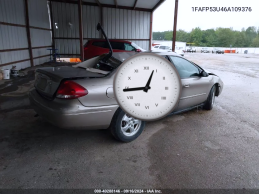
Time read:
**12:44**
